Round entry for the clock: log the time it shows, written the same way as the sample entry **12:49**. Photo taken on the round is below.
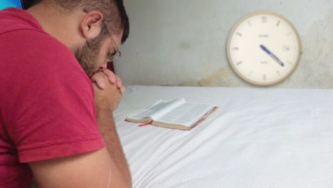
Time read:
**4:22**
